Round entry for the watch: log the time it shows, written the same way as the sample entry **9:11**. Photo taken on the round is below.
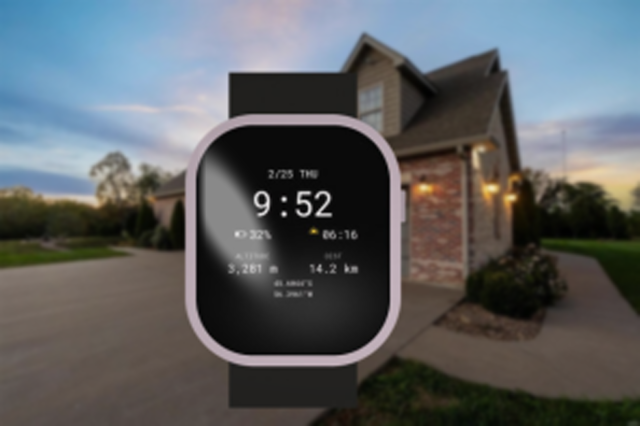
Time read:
**9:52**
